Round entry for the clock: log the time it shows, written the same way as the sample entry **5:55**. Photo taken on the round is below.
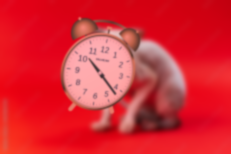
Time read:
**10:22**
